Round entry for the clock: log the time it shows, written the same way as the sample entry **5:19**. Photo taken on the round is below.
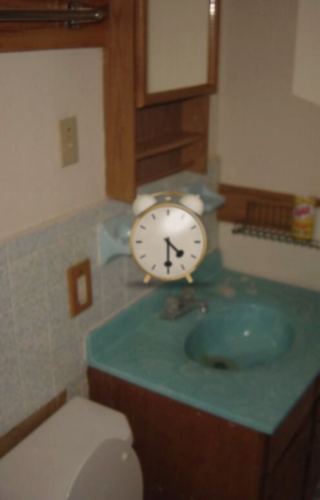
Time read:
**4:30**
